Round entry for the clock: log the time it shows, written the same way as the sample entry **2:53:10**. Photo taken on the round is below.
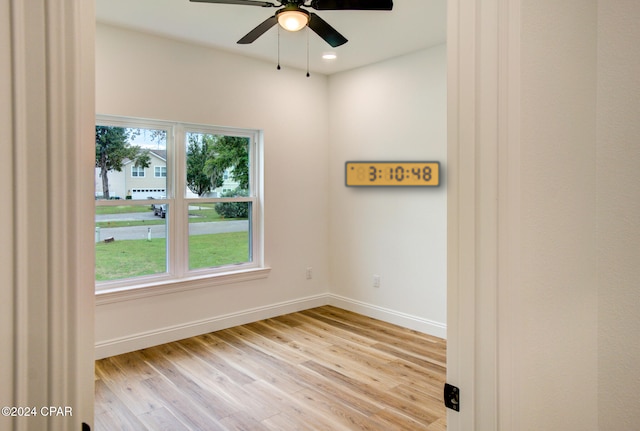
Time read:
**3:10:48**
